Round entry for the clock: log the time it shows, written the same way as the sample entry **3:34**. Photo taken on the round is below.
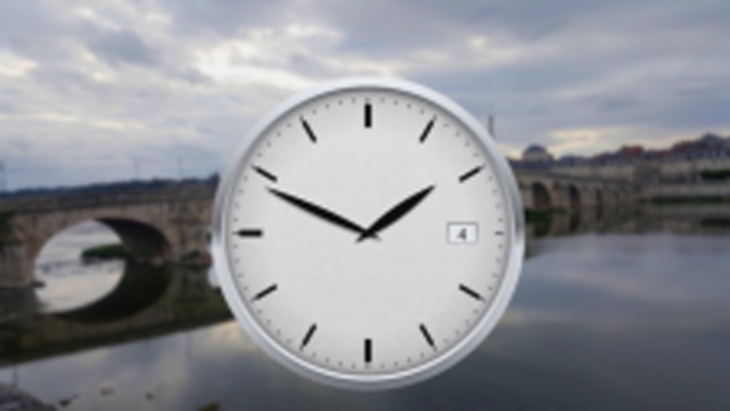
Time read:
**1:49**
